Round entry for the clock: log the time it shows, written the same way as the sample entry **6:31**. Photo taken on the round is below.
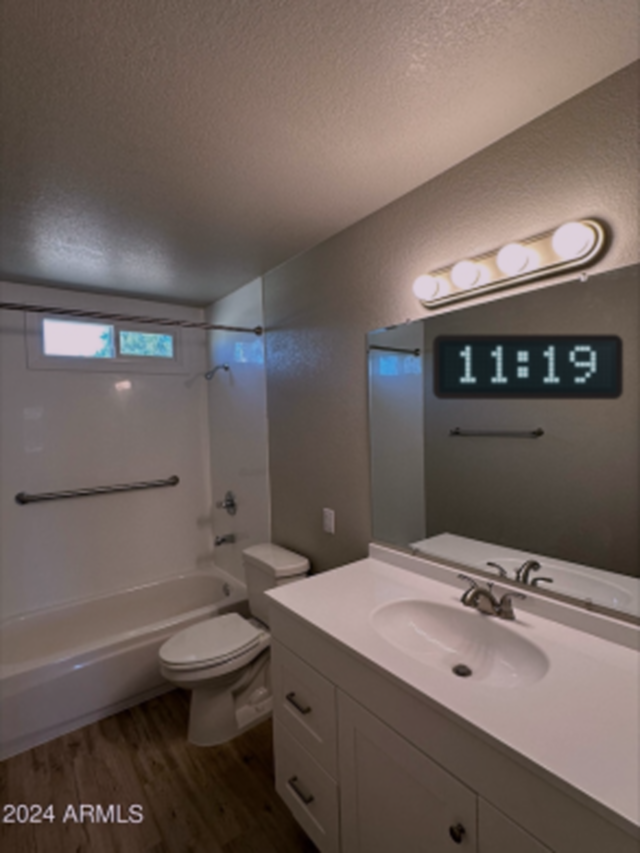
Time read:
**11:19**
